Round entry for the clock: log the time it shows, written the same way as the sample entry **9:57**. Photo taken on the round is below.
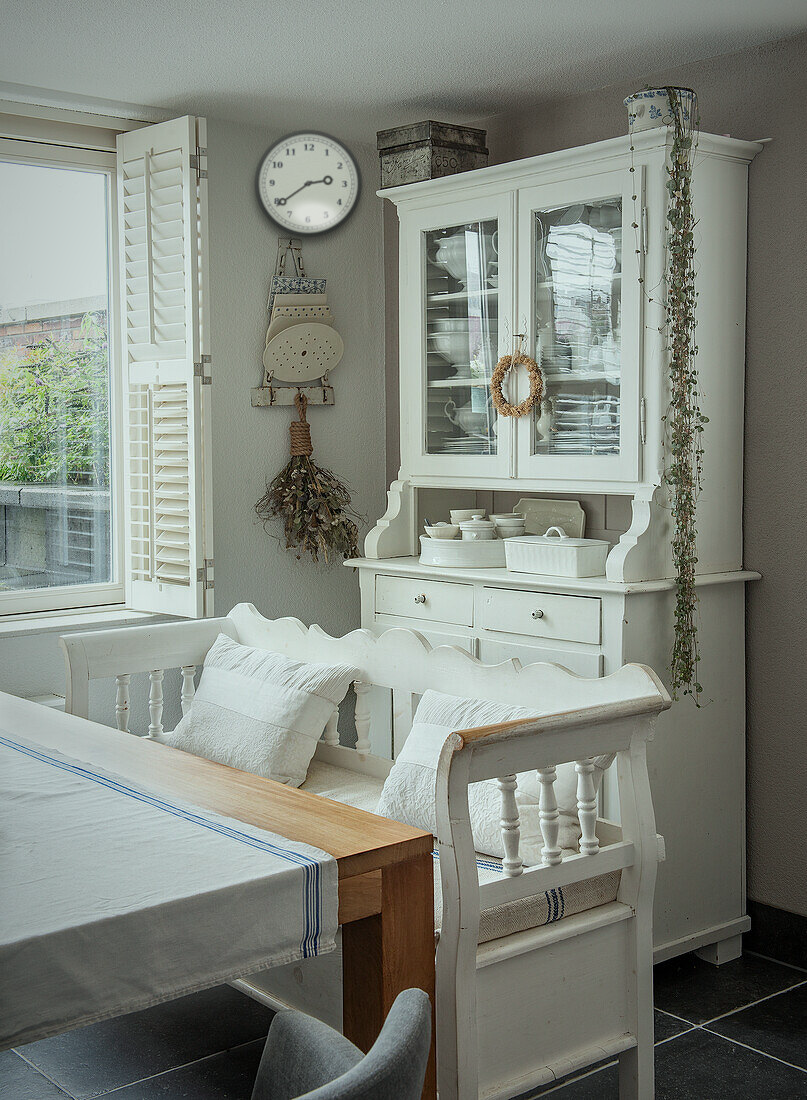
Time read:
**2:39**
